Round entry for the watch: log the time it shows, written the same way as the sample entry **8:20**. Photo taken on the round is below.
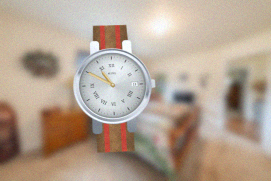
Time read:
**10:50**
